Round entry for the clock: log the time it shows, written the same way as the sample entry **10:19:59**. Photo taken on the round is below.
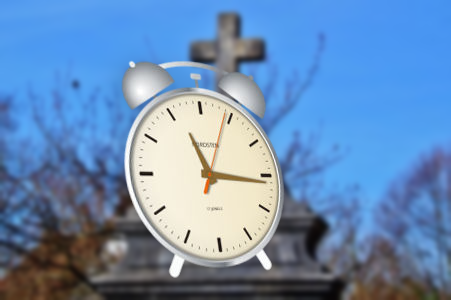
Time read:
**11:16:04**
